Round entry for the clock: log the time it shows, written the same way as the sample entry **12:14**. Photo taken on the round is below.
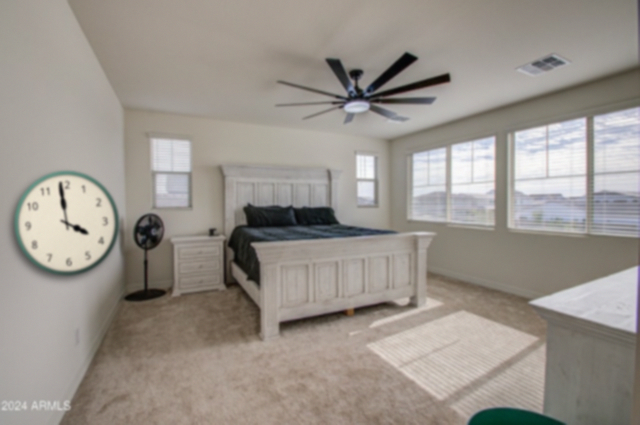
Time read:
**3:59**
